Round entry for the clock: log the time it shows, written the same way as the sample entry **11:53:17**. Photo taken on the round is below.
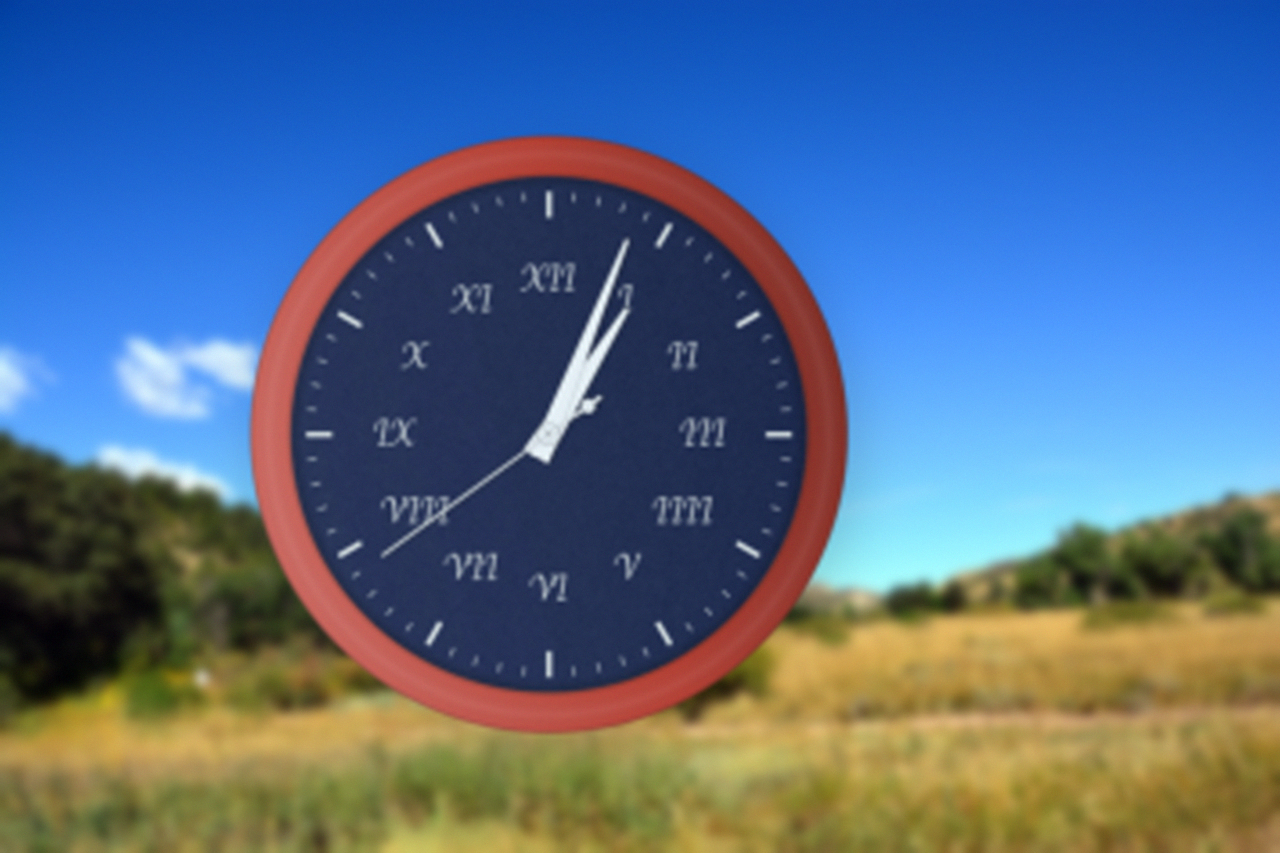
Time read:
**1:03:39**
